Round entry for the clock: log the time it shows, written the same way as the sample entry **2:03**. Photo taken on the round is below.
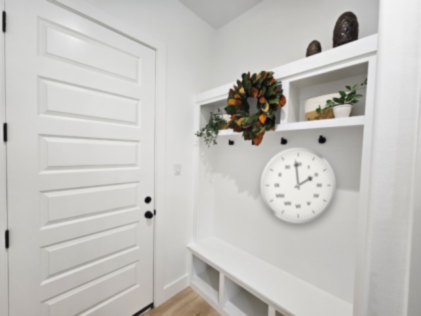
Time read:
**1:59**
